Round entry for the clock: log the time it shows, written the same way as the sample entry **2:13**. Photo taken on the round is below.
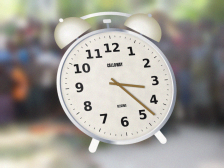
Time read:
**3:23**
